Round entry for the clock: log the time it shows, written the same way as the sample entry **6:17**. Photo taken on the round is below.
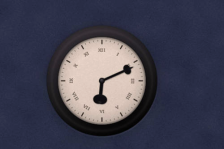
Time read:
**6:11**
